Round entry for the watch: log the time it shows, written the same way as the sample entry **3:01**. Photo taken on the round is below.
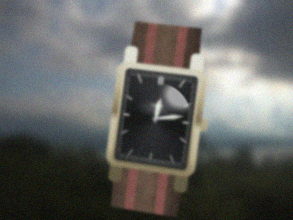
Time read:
**12:13**
